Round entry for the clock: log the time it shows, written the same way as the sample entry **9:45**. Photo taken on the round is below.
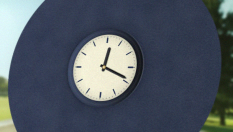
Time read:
**12:19**
